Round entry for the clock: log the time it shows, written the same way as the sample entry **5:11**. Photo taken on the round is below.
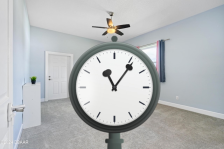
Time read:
**11:06**
